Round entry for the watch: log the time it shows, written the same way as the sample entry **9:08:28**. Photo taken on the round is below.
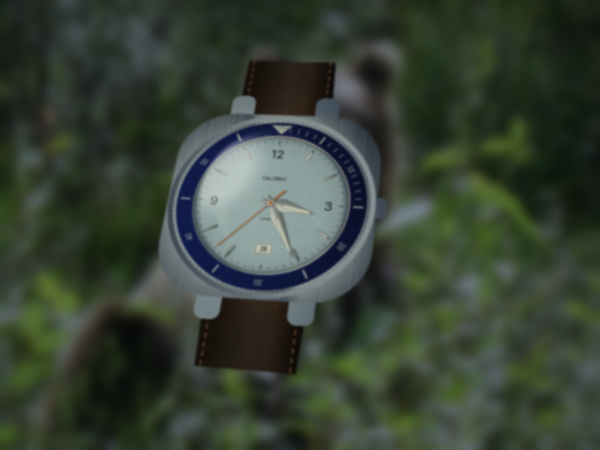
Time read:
**3:25:37**
